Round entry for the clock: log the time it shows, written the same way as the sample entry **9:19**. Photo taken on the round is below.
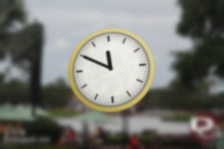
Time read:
**11:50**
